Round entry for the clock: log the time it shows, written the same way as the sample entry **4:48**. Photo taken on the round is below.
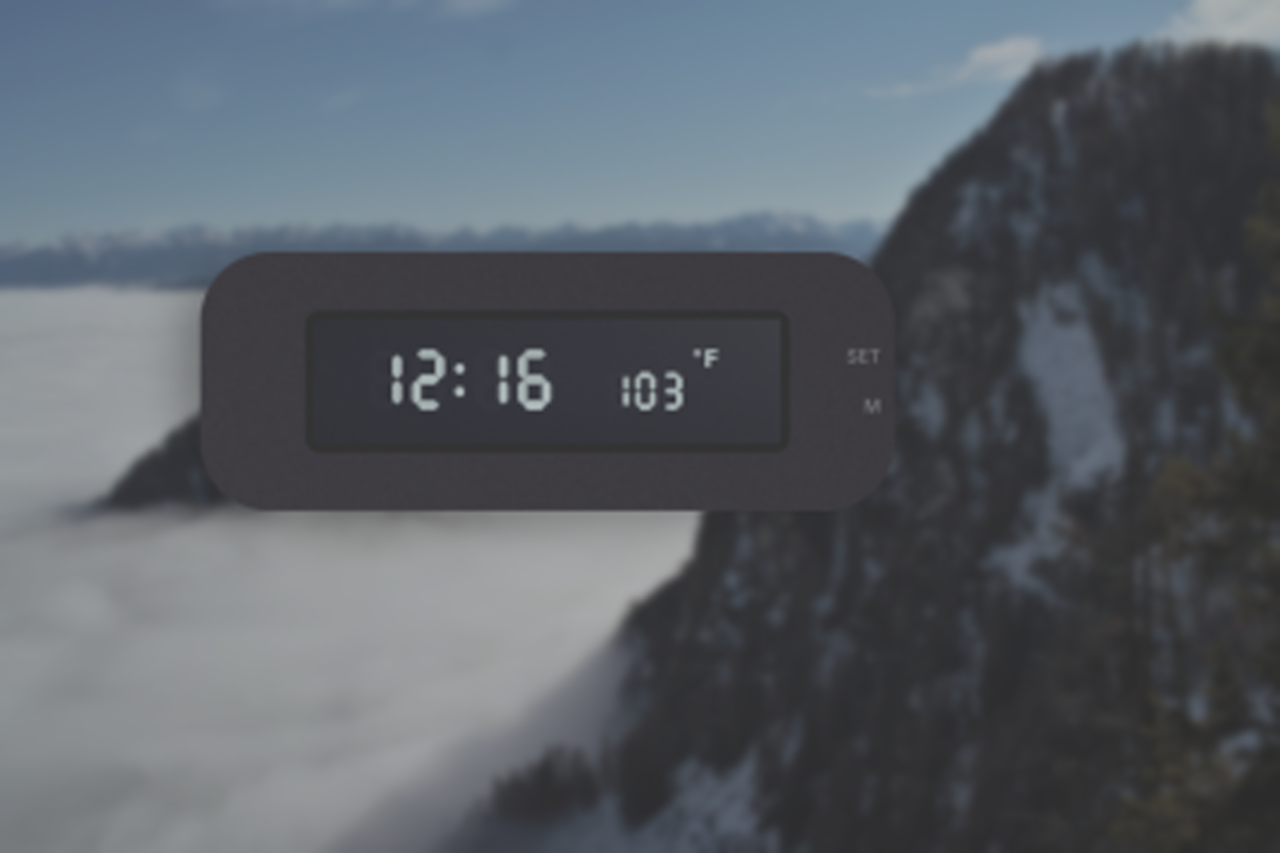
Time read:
**12:16**
